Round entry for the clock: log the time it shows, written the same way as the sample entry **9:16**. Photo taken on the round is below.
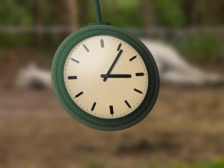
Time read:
**3:06**
